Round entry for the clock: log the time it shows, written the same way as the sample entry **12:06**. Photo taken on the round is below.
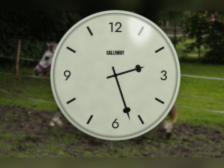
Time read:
**2:27**
